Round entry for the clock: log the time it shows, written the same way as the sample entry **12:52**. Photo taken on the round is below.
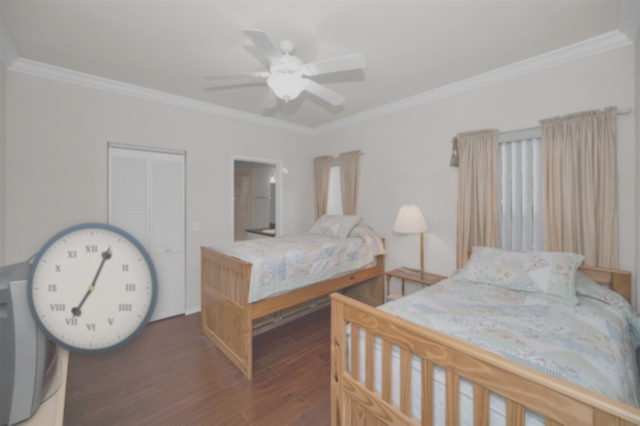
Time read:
**7:04**
